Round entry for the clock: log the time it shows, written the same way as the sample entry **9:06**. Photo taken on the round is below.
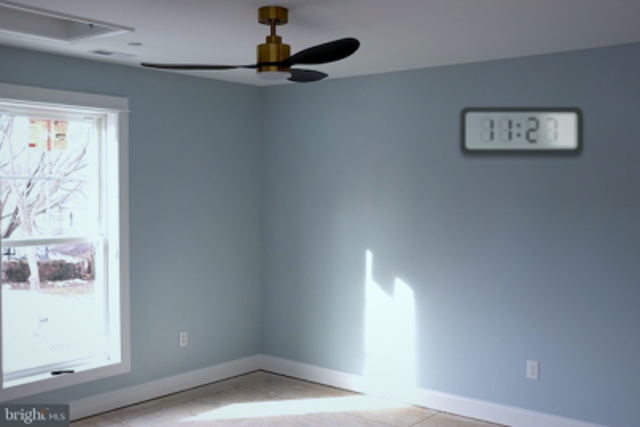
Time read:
**11:27**
